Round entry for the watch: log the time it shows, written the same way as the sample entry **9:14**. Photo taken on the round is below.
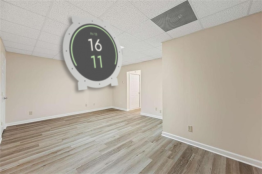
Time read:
**16:11**
